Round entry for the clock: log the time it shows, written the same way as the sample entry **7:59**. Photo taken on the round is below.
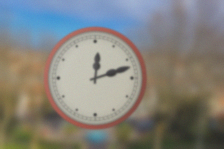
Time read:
**12:12**
